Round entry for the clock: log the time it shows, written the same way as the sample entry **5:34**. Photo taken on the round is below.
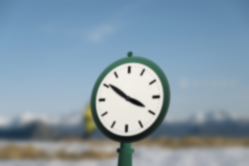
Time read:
**3:51**
